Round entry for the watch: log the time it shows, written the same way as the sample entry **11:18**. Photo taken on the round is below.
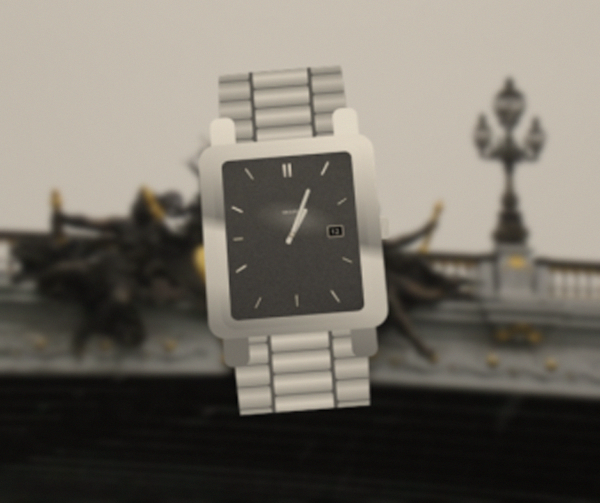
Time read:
**1:04**
